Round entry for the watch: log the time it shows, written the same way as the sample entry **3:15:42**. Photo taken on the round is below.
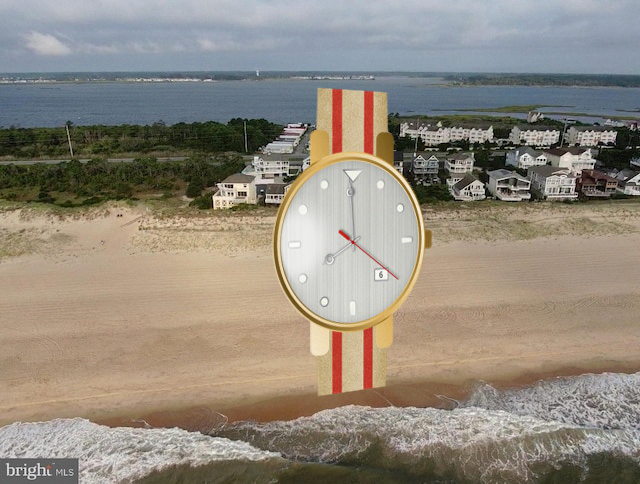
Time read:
**7:59:21**
